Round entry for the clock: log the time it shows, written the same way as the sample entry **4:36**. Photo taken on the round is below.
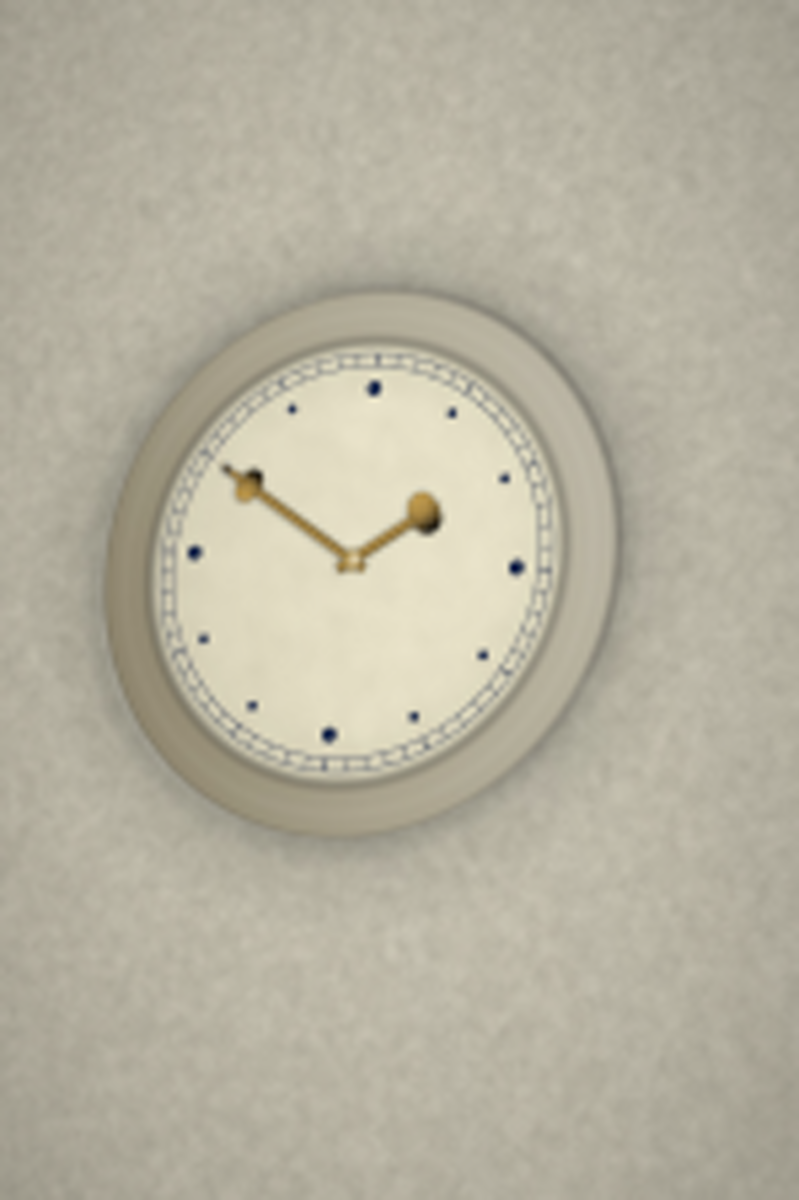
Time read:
**1:50**
